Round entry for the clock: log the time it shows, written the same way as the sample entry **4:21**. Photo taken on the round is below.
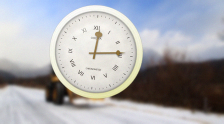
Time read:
**12:14**
